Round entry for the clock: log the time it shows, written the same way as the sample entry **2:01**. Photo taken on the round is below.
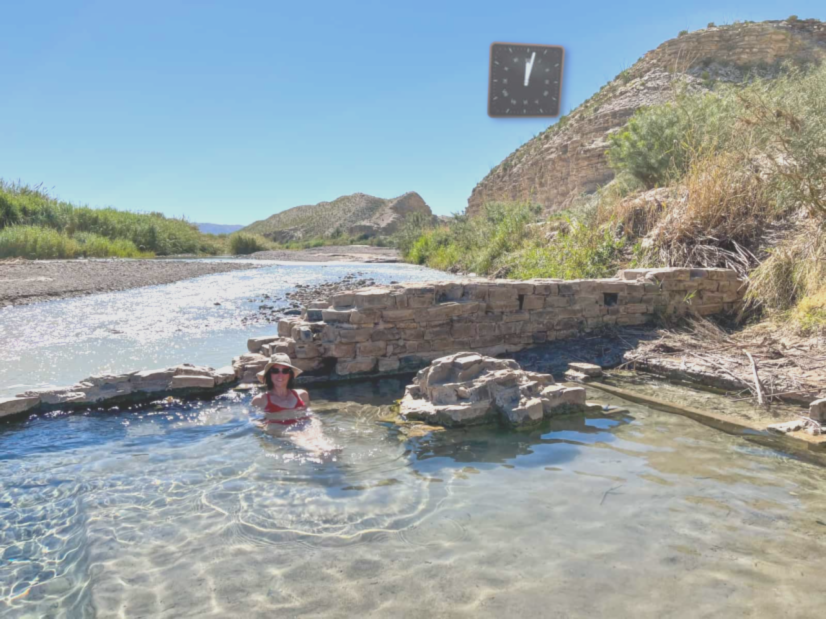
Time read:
**12:02**
